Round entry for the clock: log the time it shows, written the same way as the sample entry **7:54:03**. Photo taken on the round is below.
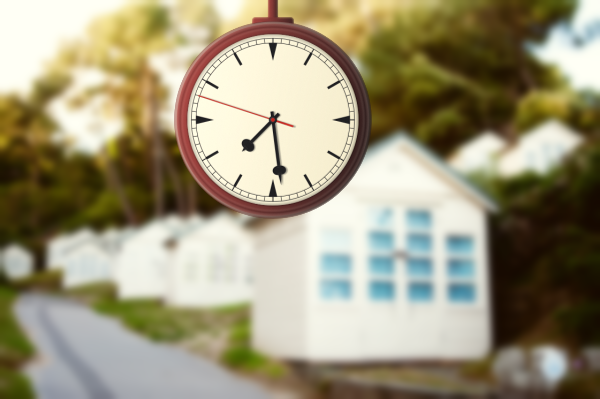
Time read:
**7:28:48**
